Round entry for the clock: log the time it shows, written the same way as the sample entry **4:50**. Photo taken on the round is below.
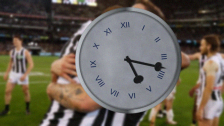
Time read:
**5:18**
